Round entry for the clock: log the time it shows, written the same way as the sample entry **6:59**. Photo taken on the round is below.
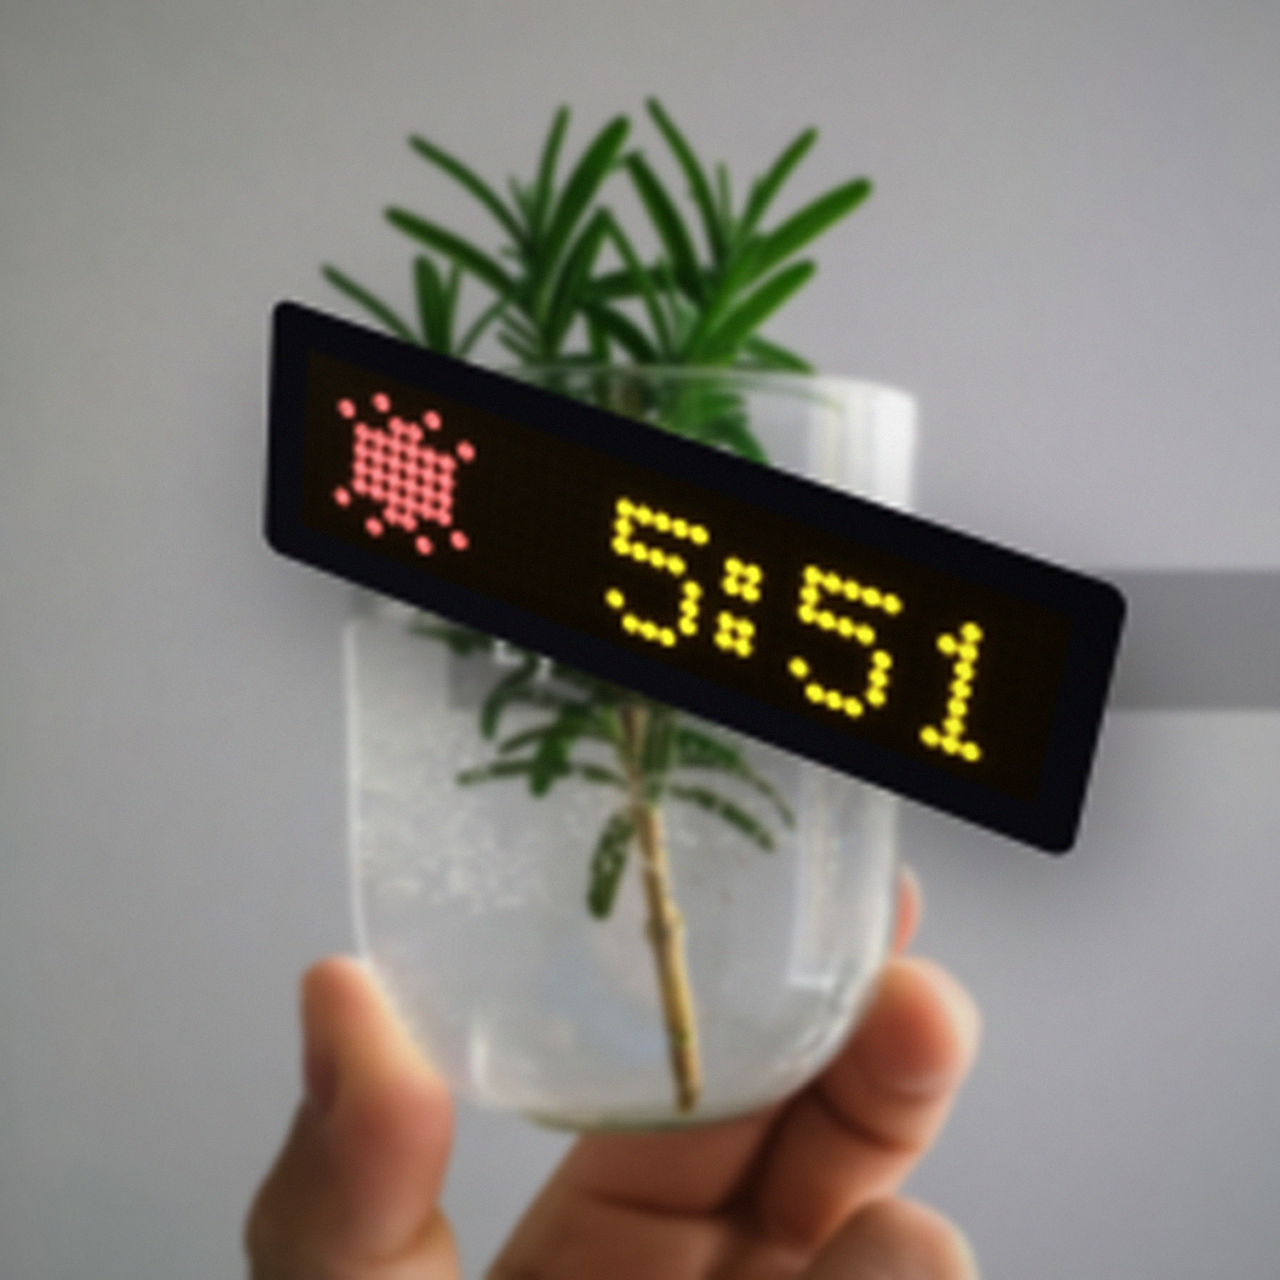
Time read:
**5:51**
